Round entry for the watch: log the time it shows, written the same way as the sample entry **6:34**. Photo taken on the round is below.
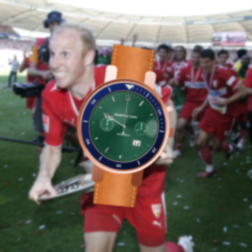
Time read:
**9:49**
